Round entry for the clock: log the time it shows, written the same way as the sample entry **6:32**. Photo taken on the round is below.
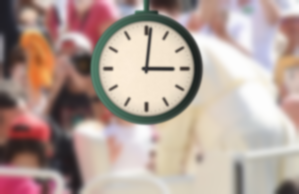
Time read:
**3:01**
